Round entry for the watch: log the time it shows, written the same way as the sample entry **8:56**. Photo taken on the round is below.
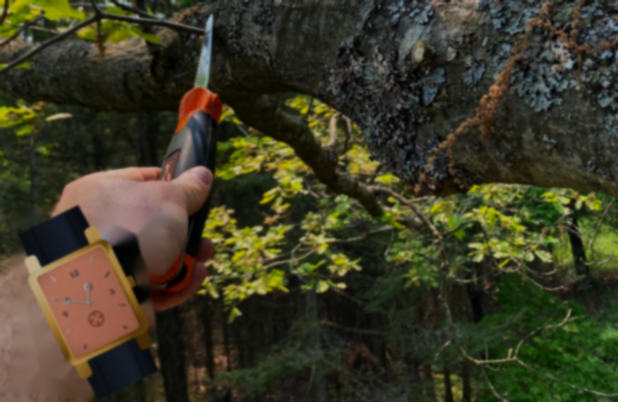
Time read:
**12:50**
